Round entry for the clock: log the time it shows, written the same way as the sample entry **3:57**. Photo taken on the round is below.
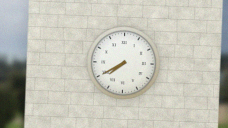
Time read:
**7:40**
